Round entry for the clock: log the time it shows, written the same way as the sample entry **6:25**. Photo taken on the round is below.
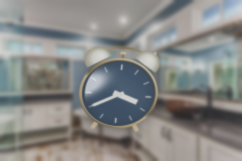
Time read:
**3:40**
